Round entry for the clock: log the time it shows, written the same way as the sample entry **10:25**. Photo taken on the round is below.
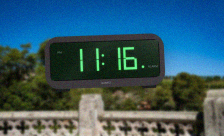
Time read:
**11:16**
